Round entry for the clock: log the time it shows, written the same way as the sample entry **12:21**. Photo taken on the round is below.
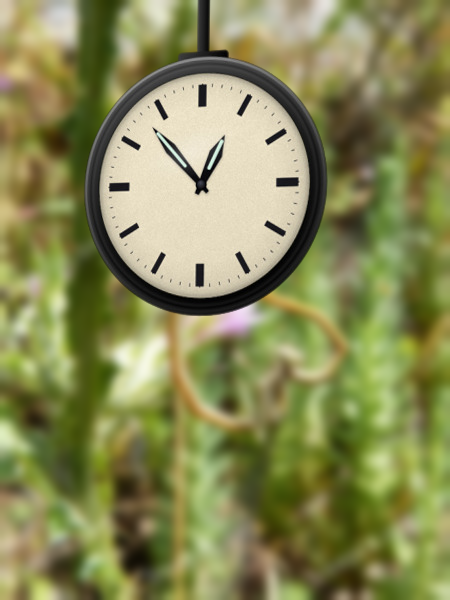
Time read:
**12:53**
